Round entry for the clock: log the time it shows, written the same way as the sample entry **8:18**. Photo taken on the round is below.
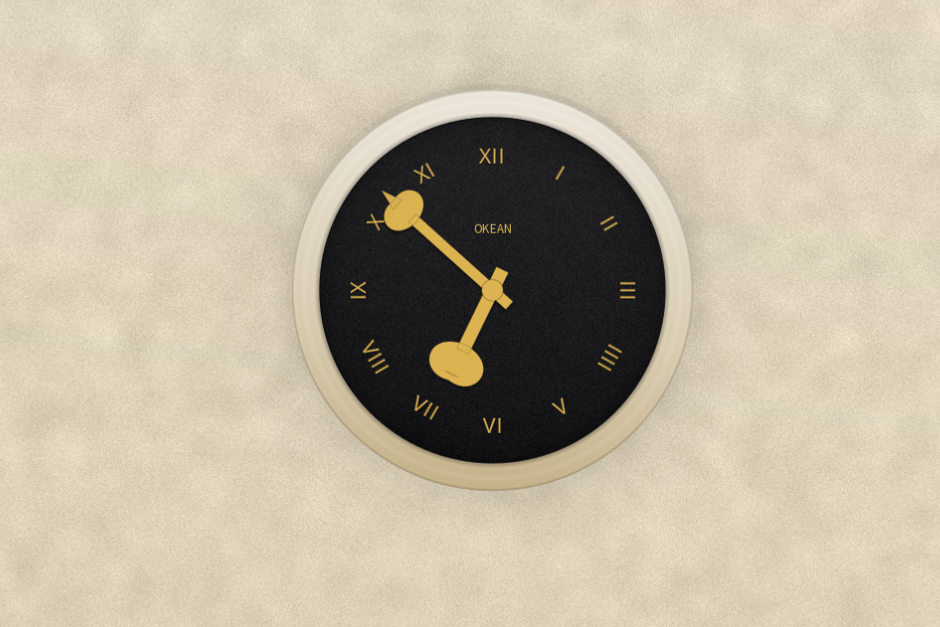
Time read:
**6:52**
